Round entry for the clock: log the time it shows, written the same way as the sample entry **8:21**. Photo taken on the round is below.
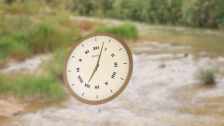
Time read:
**7:03**
